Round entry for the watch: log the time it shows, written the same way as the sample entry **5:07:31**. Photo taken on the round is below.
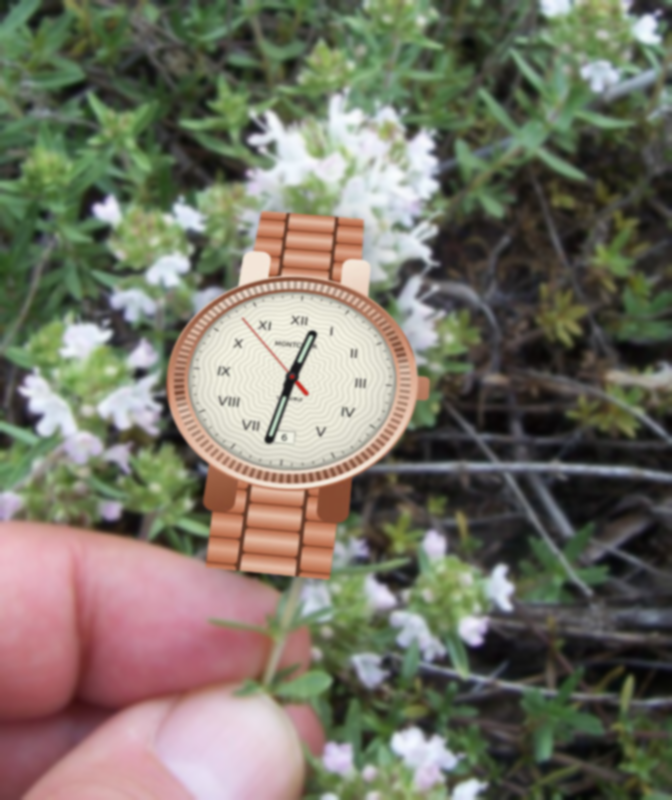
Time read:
**12:31:53**
